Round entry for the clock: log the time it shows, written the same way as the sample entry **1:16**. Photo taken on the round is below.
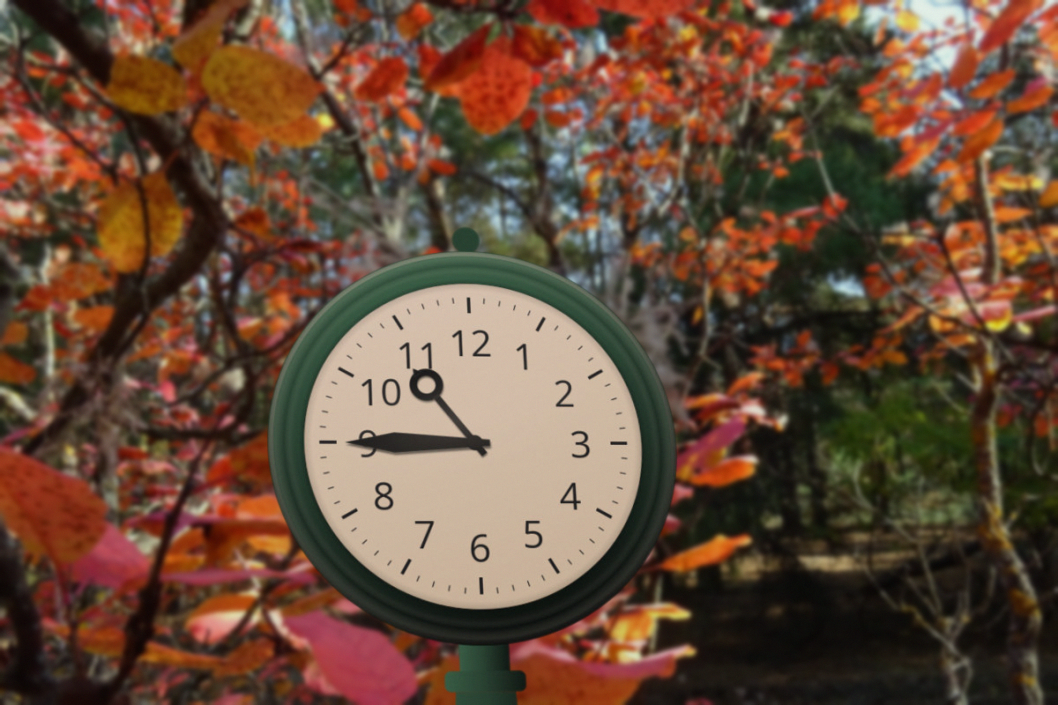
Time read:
**10:45**
